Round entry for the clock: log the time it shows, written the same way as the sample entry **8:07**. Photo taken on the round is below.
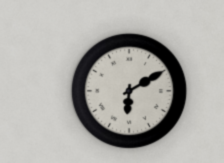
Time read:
**6:10**
